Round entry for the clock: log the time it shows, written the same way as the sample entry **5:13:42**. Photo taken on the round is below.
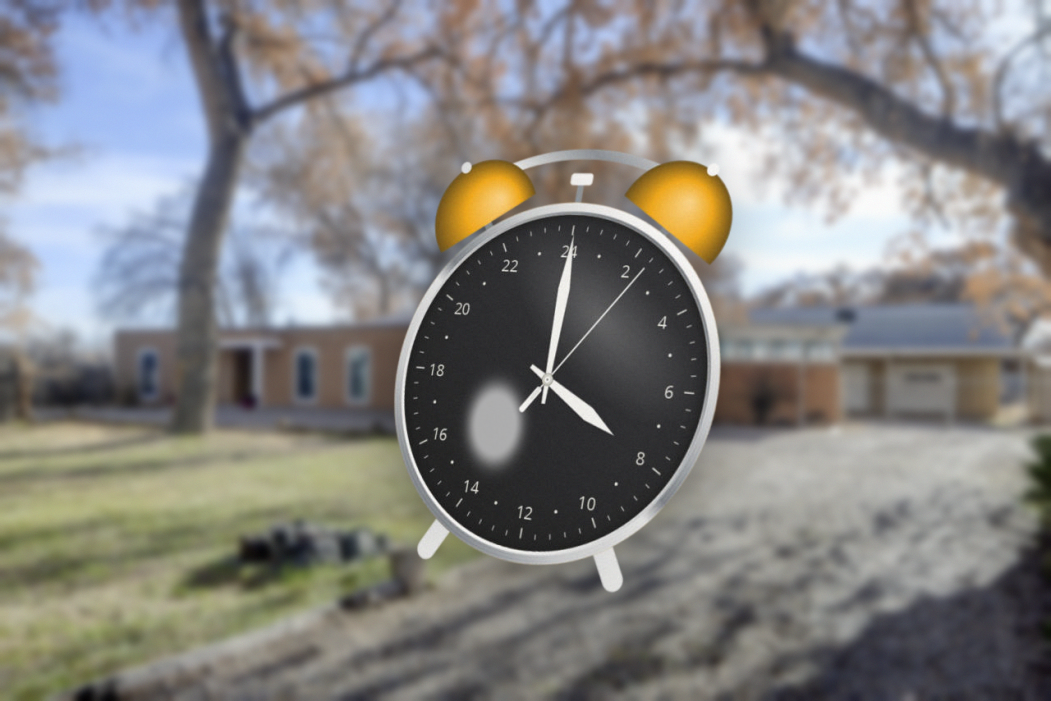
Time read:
**8:00:06**
